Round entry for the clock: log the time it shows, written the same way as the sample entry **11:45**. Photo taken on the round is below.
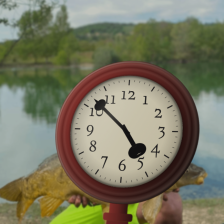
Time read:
**4:52**
